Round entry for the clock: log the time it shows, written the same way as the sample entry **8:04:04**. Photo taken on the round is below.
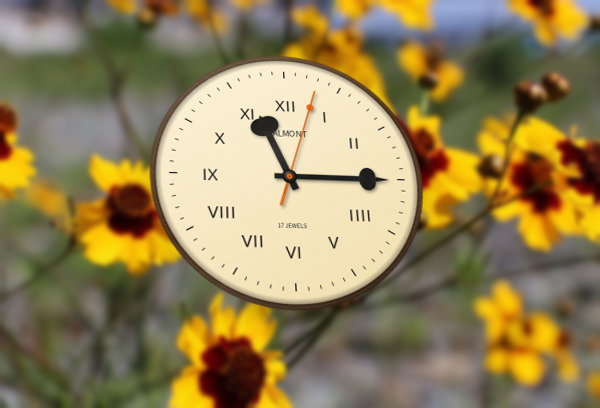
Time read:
**11:15:03**
